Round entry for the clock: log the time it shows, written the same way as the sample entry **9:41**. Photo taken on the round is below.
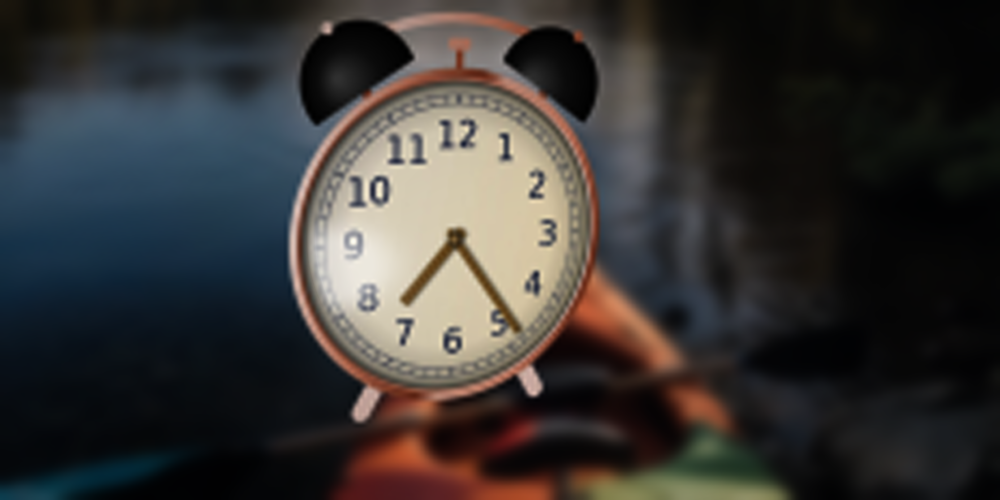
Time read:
**7:24**
